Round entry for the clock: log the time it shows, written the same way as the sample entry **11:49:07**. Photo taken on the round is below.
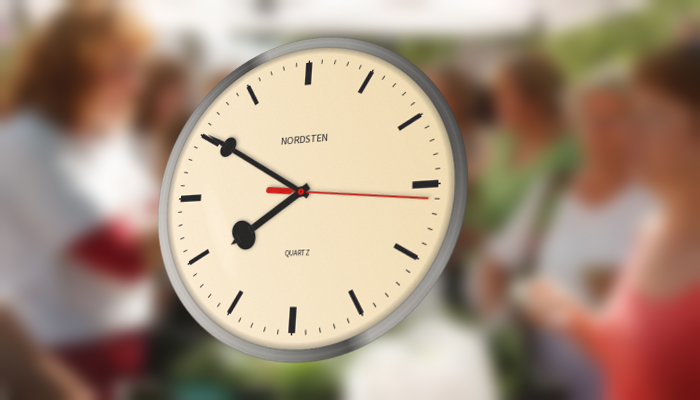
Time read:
**7:50:16**
